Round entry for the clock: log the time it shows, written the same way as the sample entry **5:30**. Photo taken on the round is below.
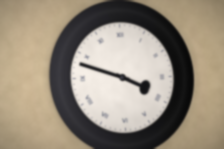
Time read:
**3:48**
